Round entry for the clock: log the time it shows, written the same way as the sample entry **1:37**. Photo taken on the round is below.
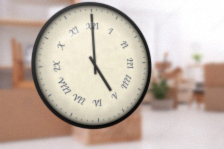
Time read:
**5:00**
